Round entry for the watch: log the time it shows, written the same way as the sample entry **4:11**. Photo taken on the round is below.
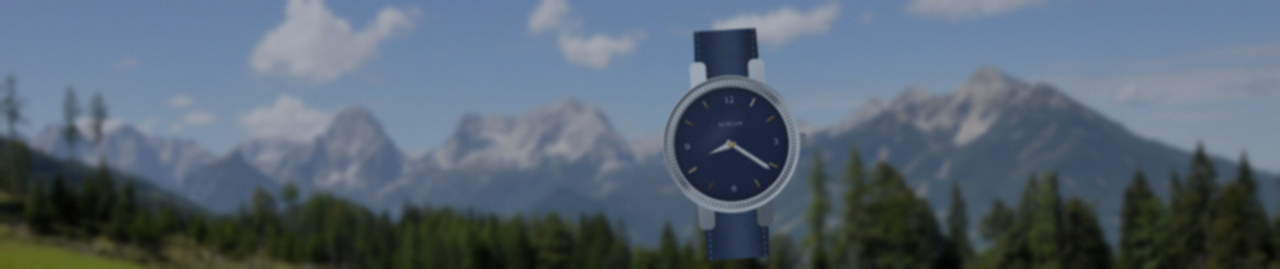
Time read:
**8:21**
